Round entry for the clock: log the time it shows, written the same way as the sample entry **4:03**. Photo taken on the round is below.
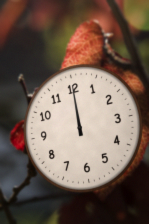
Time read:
**12:00**
